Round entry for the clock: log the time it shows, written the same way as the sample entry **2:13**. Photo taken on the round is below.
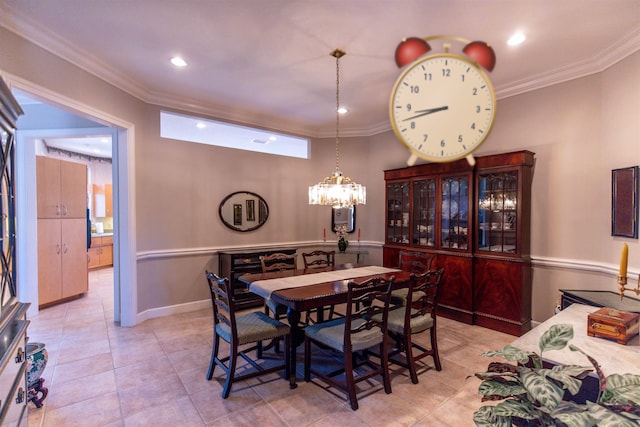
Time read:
**8:42**
